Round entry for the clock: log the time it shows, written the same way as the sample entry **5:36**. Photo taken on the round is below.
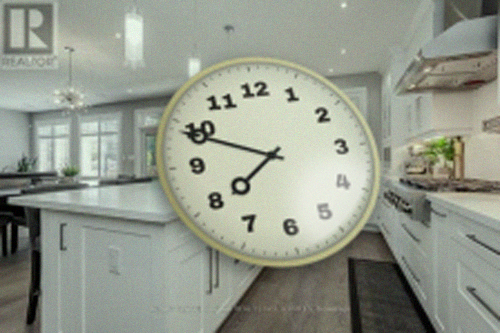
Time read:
**7:49**
